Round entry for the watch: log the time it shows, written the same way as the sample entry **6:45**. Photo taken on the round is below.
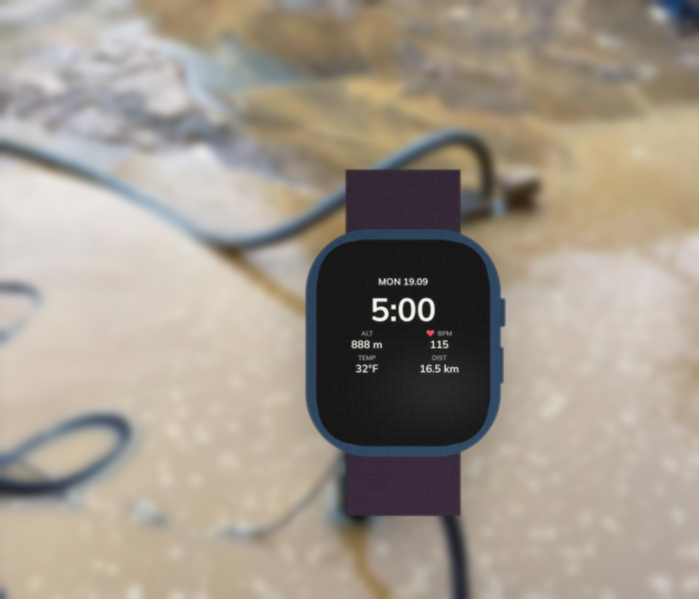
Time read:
**5:00**
